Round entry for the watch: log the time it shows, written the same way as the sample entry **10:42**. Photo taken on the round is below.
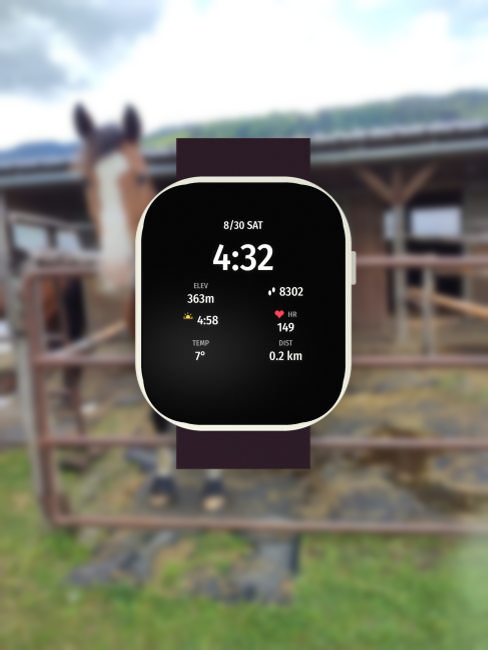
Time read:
**4:32**
